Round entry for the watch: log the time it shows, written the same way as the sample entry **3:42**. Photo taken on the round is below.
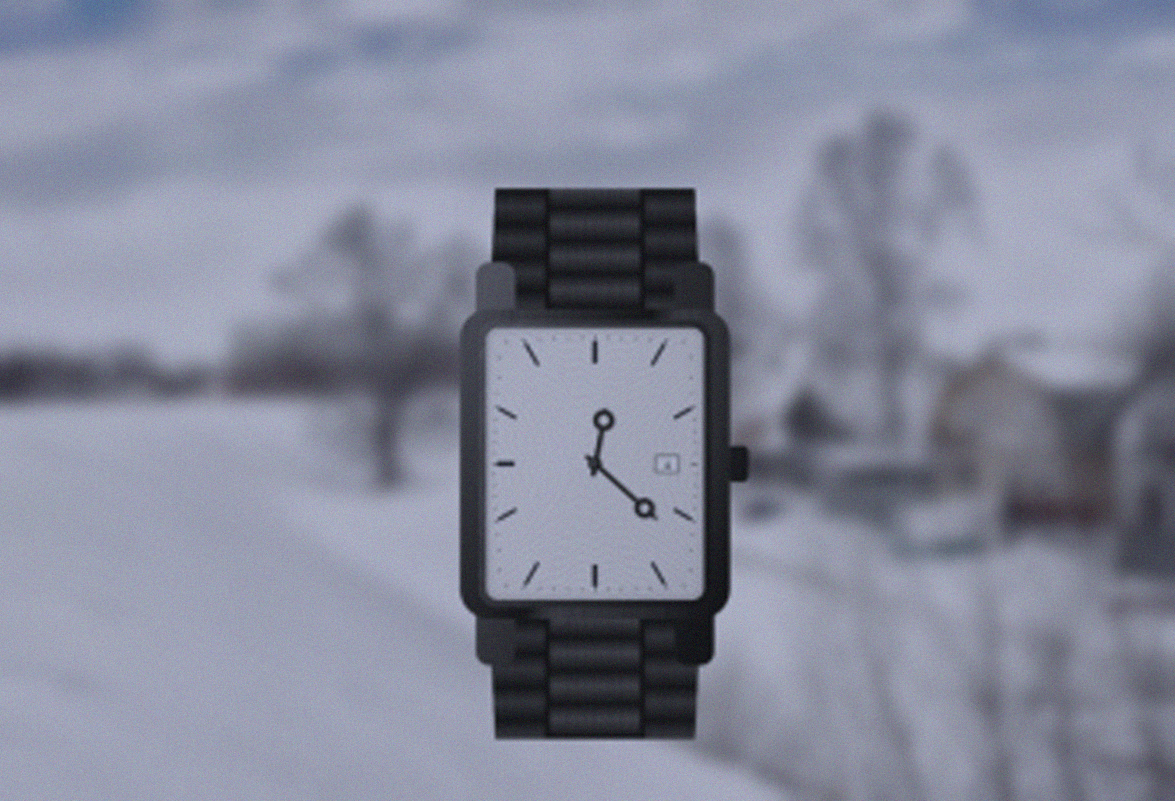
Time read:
**12:22**
